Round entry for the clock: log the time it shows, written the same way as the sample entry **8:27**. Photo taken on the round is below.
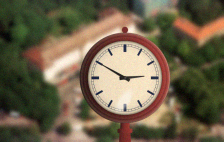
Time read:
**2:50**
